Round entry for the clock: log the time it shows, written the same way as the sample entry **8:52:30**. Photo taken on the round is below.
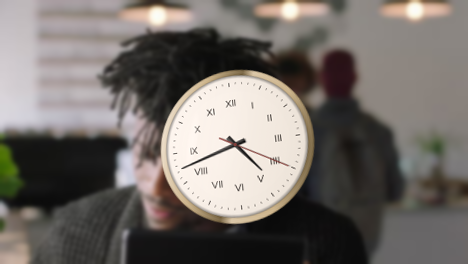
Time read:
**4:42:20**
